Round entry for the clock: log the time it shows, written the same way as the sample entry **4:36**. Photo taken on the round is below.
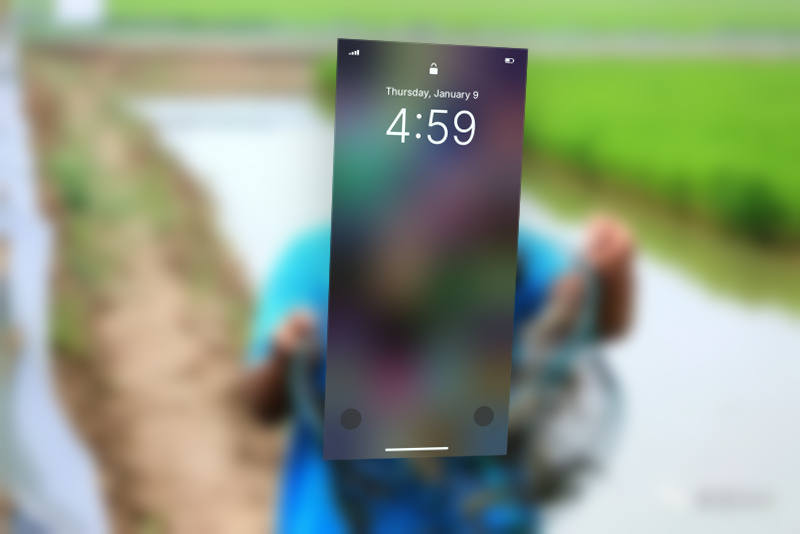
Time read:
**4:59**
